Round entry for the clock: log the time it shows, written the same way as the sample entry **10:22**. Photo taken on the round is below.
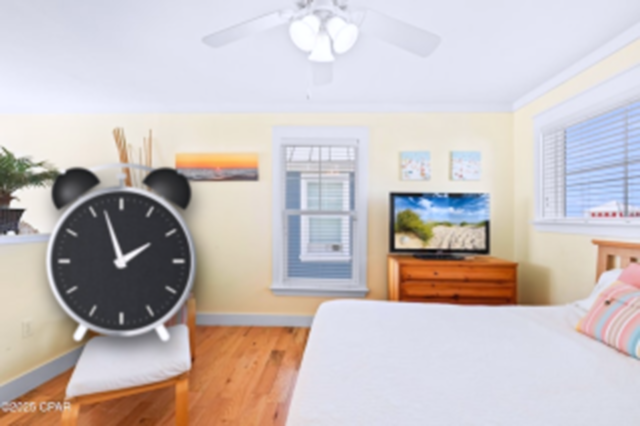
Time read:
**1:57**
